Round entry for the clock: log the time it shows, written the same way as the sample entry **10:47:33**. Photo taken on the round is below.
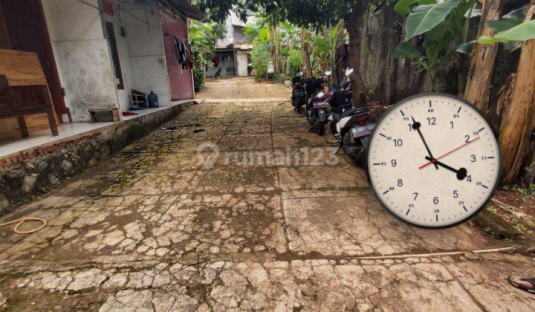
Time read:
**3:56:11**
